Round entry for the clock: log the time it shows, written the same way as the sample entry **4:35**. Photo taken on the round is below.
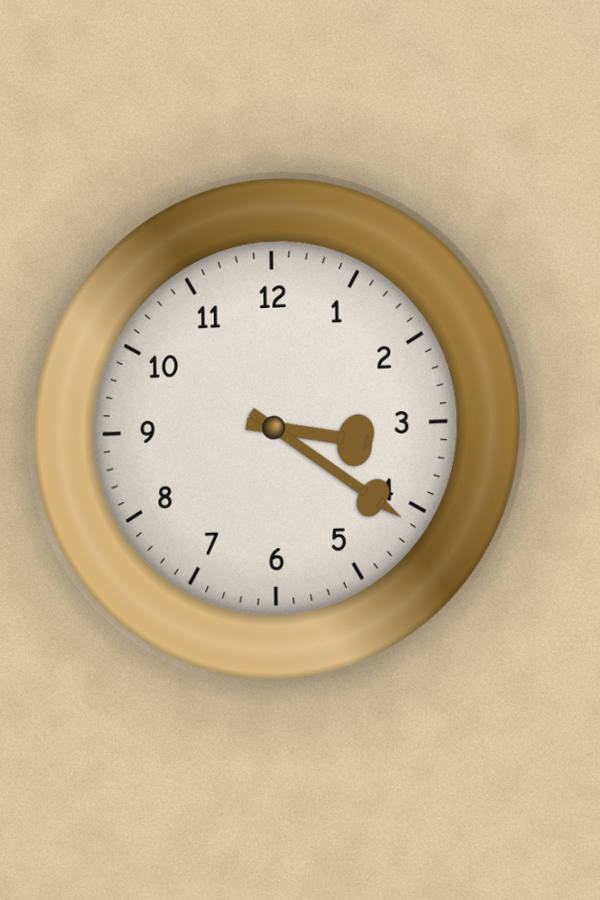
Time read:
**3:21**
